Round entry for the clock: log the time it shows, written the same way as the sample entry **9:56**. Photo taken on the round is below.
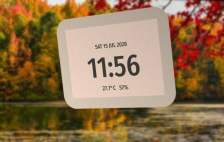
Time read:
**11:56**
